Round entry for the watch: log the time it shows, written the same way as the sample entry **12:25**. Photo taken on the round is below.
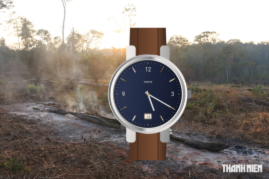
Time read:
**5:20**
